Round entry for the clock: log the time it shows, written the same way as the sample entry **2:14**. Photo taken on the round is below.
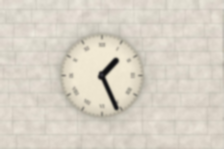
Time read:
**1:26**
